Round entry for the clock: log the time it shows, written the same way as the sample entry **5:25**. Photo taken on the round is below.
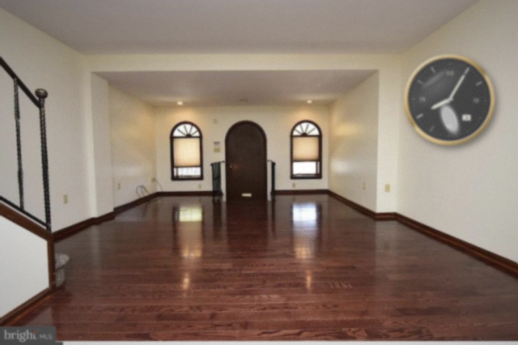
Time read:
**8:05**
